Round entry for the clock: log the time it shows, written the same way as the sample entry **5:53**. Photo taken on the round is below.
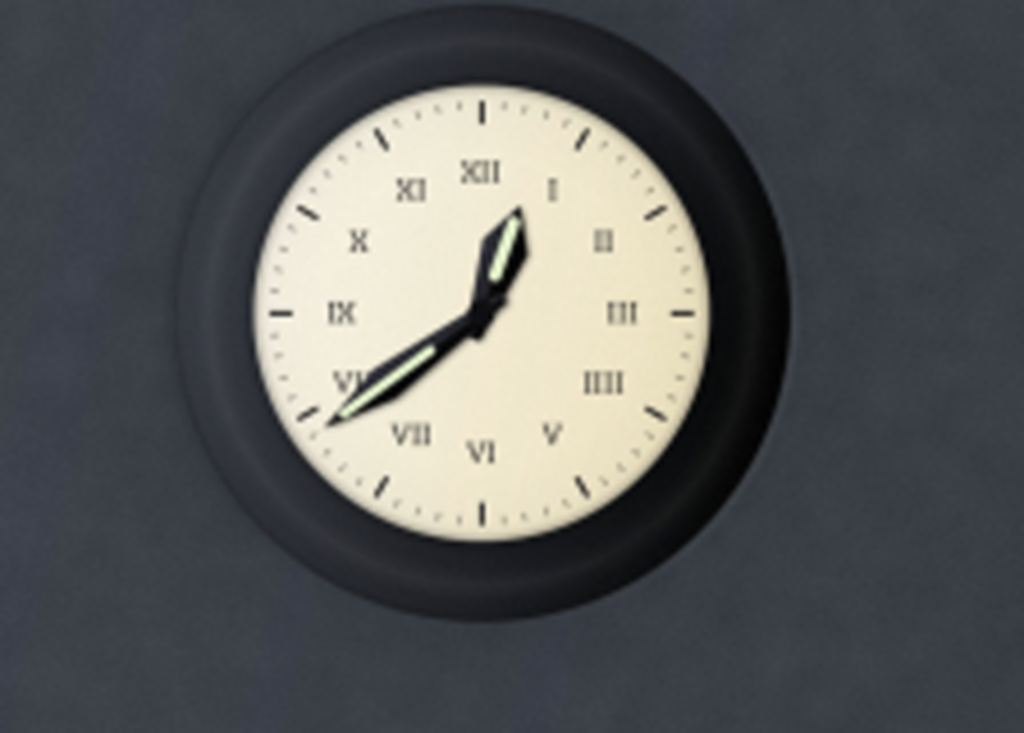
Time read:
**12:39**
